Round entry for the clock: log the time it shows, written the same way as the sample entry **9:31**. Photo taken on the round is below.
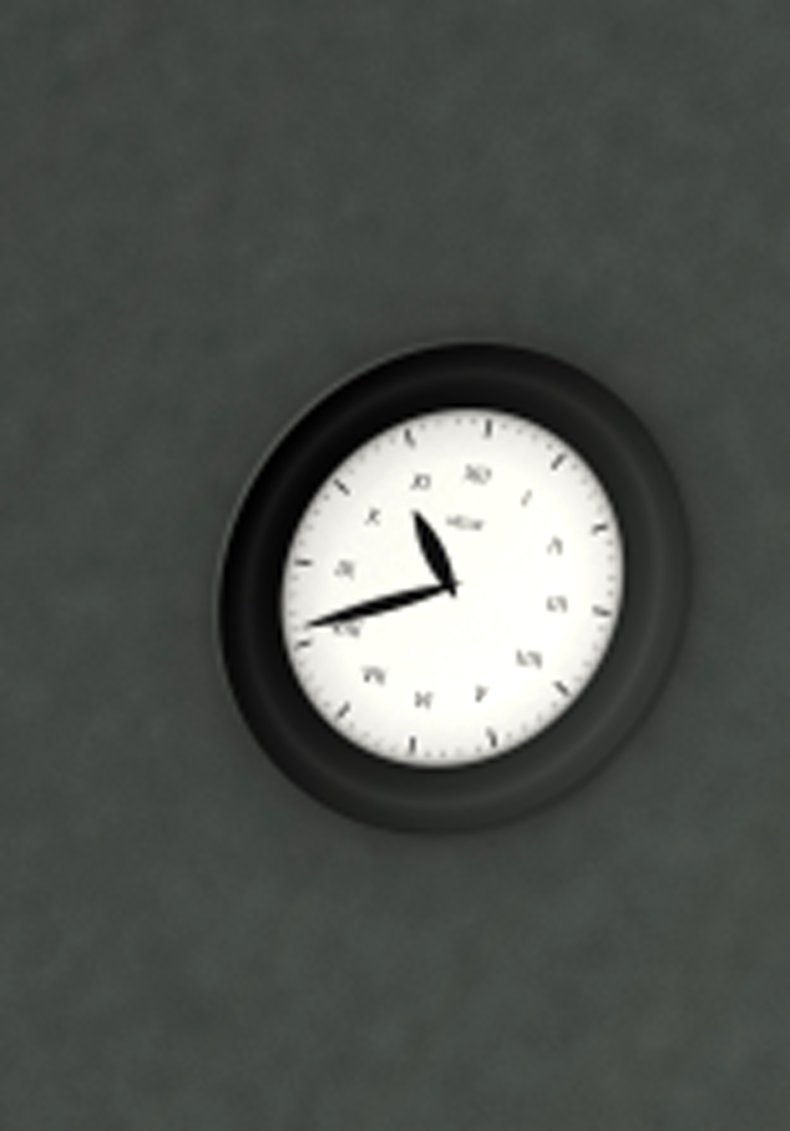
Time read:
**10:41**
